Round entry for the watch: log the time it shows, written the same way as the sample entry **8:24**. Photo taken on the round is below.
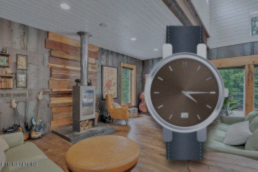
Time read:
**4:15**
